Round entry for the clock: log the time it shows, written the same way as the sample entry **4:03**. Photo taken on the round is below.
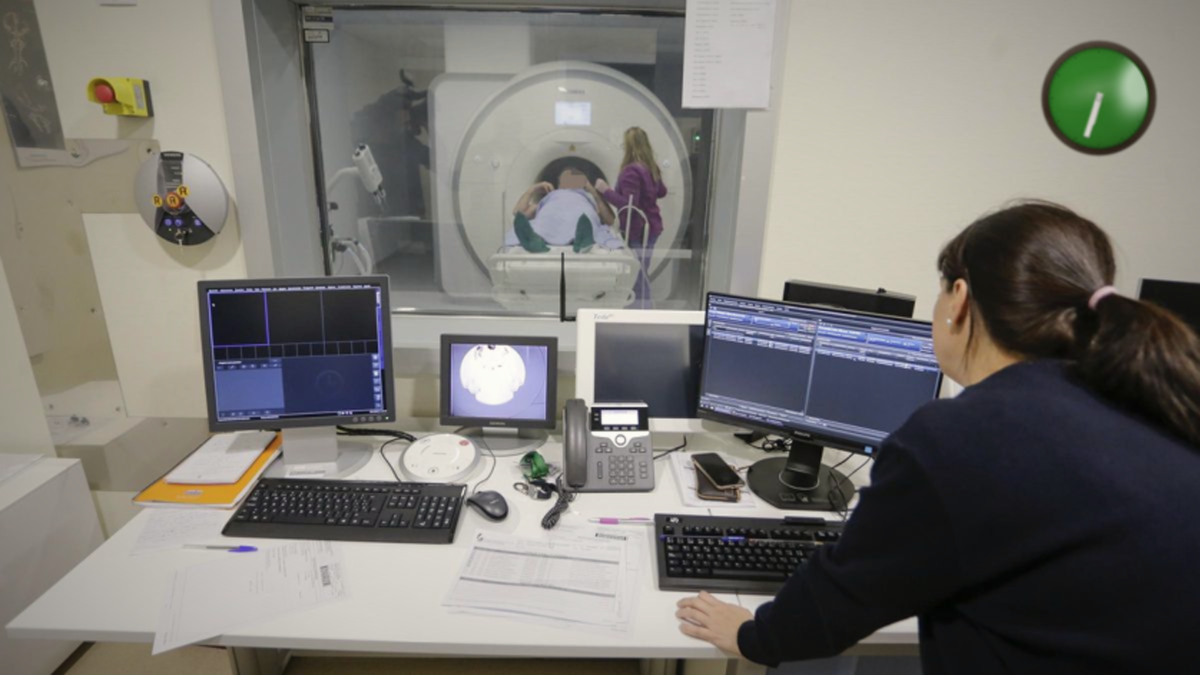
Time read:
**6:33**
